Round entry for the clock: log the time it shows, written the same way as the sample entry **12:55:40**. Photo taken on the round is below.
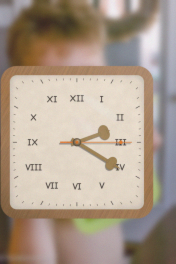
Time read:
**2:20:15**
